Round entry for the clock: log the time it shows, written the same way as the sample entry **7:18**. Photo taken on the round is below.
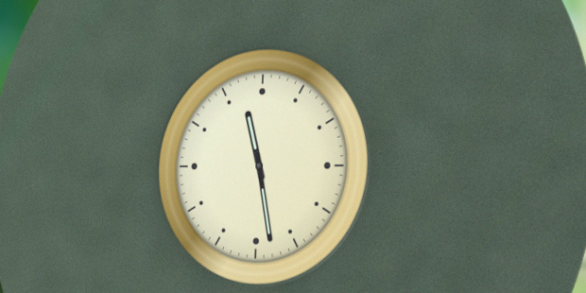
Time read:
**11:28**
